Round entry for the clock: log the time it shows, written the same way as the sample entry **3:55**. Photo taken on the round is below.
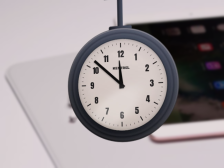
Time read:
**11:52**
